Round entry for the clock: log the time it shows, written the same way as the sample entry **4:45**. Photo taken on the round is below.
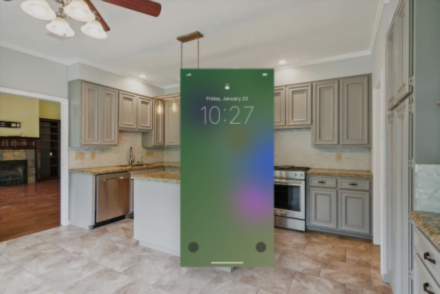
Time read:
**10:27**
